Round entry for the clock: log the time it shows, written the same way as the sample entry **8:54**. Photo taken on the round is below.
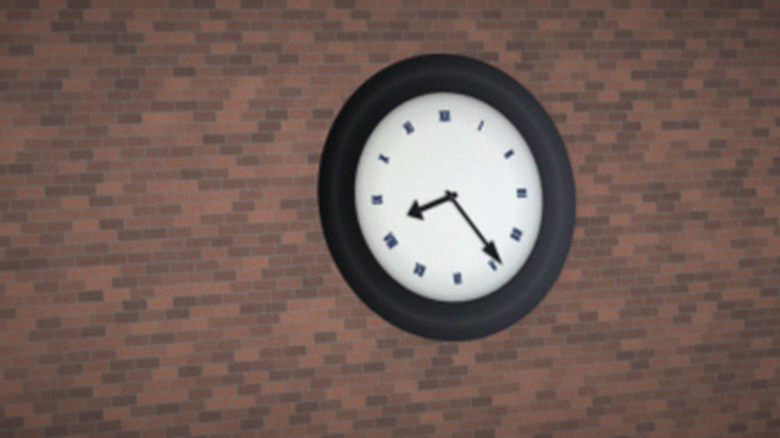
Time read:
**8:24**
